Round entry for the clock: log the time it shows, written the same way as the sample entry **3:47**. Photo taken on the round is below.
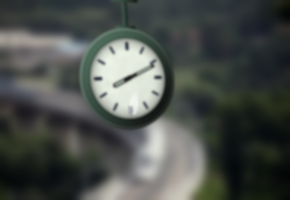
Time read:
**8:11**
